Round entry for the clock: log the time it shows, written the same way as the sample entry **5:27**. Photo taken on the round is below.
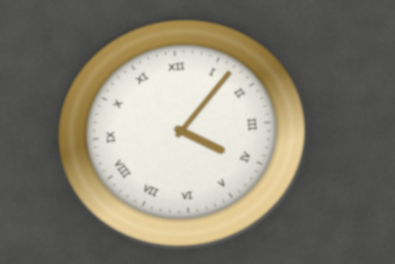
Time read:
**4:07**
